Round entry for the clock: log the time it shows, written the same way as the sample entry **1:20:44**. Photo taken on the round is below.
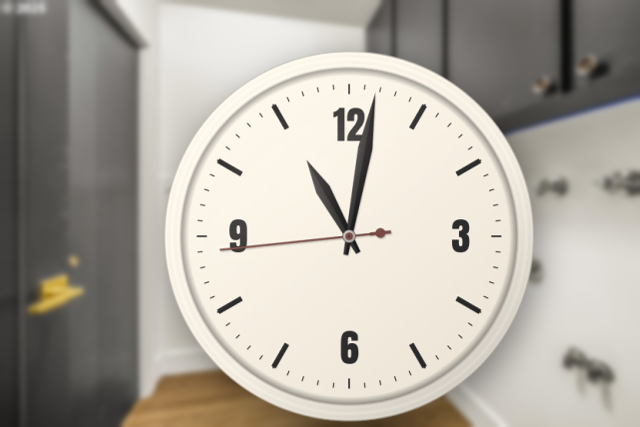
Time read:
**11:01:44**
